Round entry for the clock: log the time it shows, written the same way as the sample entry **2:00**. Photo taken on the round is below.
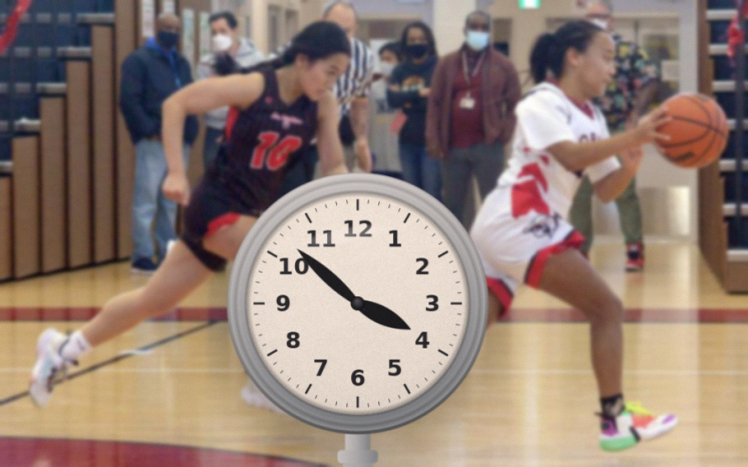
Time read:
**3:52**
